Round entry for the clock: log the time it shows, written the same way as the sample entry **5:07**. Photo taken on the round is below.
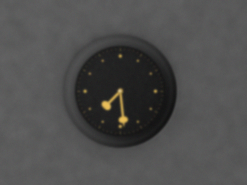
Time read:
**7:29**
